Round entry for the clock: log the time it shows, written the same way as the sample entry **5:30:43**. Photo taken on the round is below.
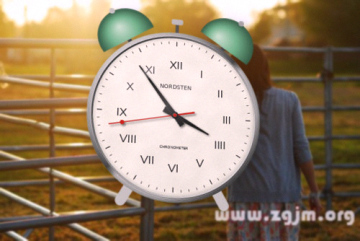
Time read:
**3:53:43**
